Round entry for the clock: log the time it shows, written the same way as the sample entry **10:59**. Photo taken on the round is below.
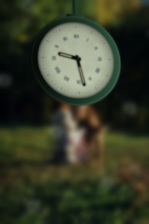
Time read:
**9:28**
